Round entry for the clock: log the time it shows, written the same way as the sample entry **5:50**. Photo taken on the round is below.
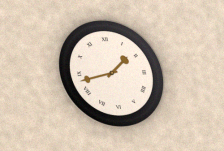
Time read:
**1:43**
